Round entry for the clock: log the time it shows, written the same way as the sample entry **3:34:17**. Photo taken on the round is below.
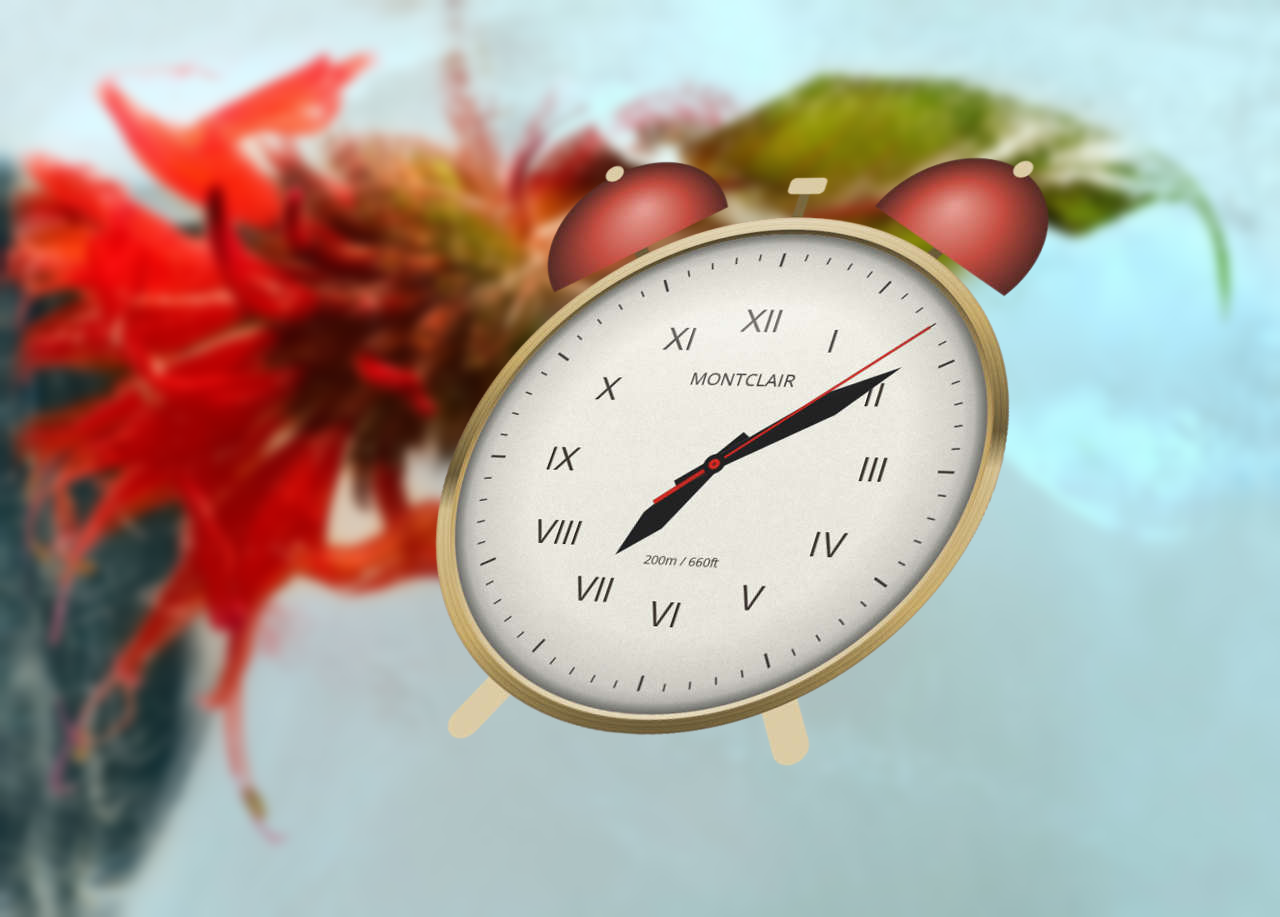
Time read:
**7:09:08**
